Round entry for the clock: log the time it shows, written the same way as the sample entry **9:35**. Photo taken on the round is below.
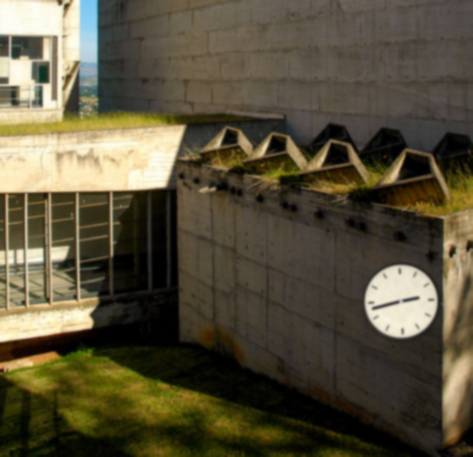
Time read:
**2:43**
